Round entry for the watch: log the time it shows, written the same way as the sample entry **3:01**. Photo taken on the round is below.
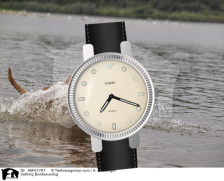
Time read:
**7:19**
